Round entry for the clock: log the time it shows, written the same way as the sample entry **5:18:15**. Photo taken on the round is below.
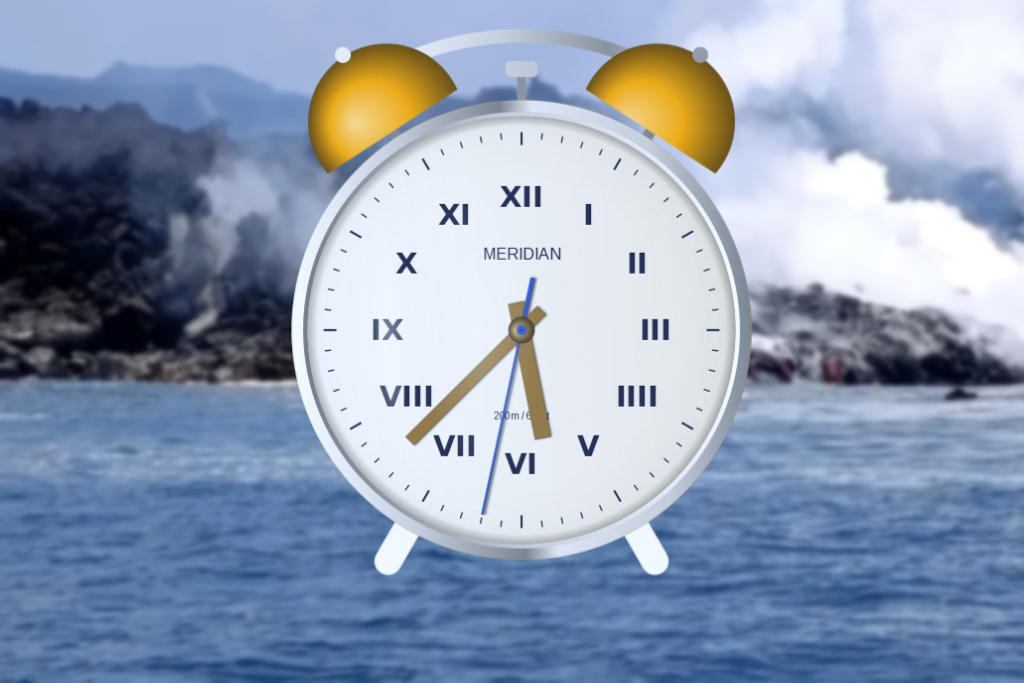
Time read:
**5:37:32**
